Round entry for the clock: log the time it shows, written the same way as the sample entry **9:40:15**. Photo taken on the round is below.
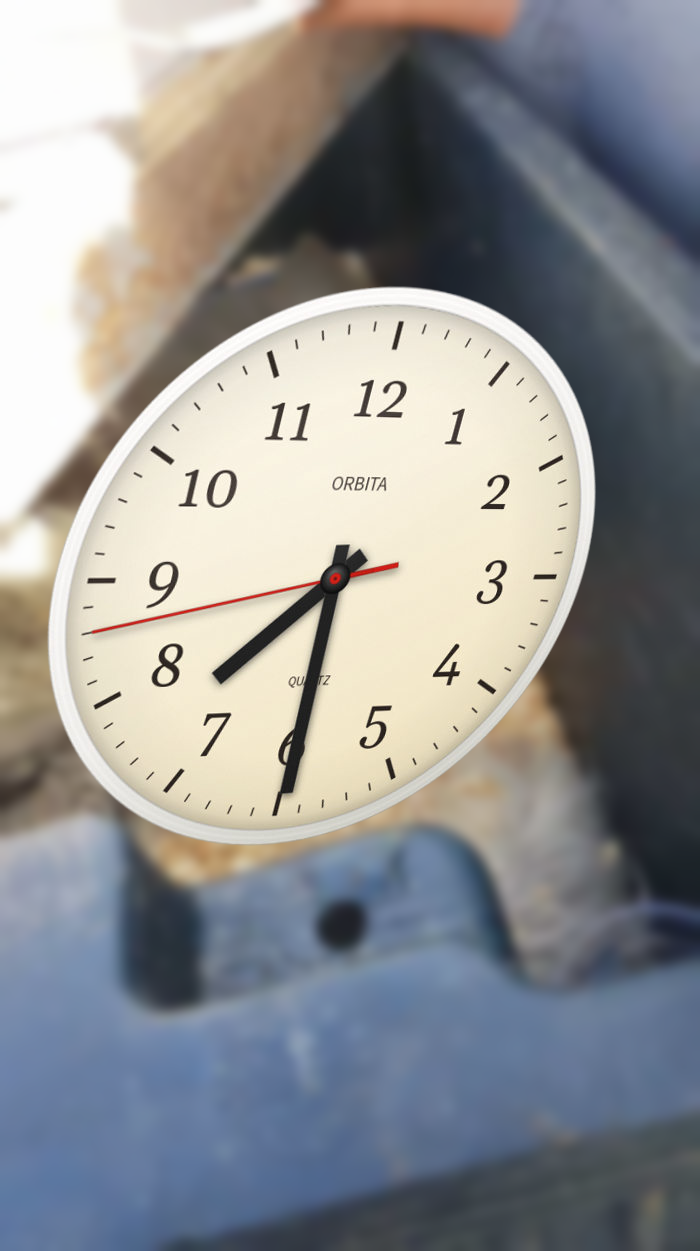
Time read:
**7:29:43**
